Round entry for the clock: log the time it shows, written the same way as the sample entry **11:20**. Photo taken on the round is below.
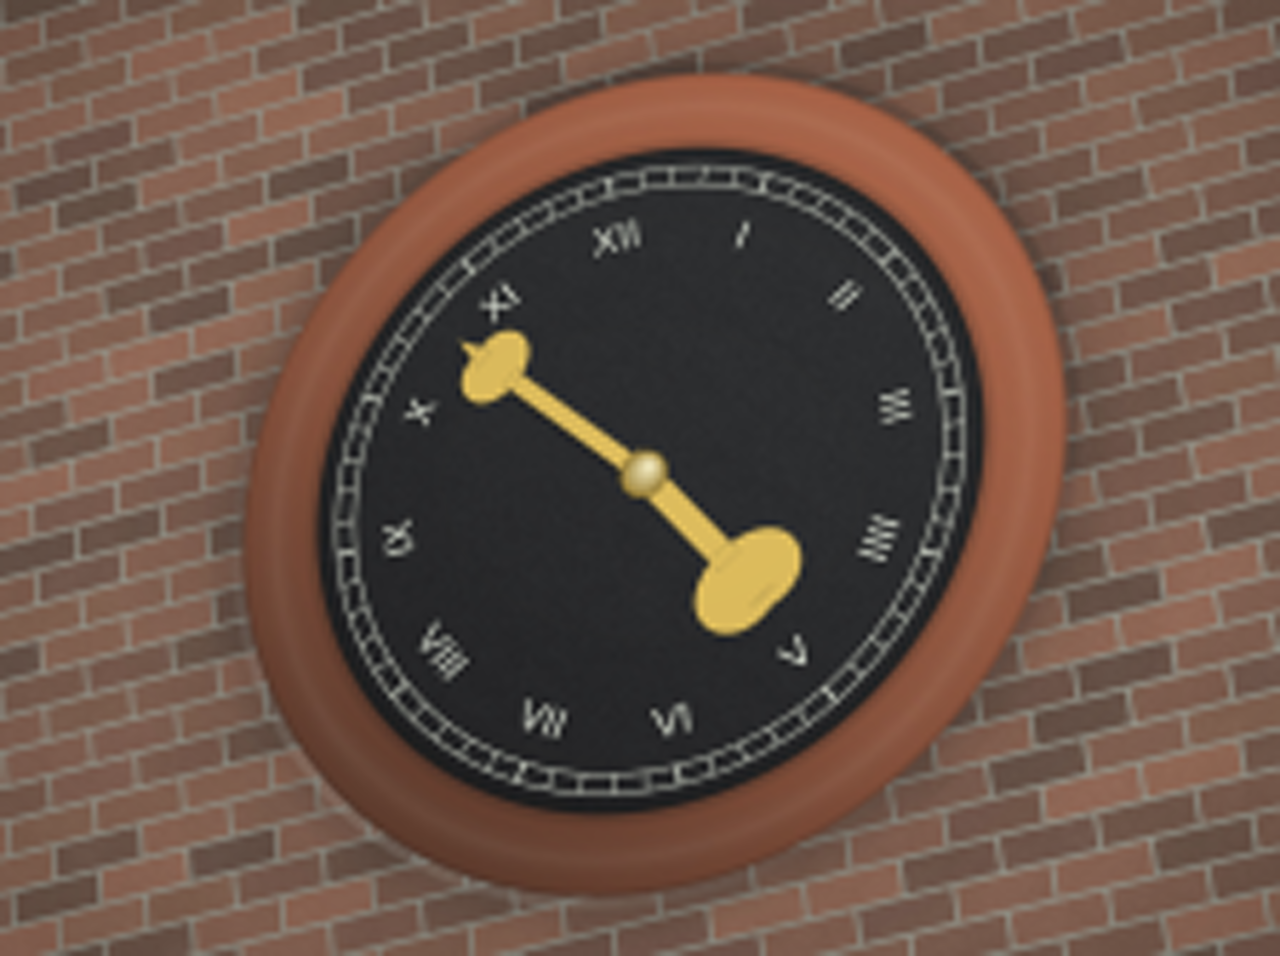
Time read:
**4:53**
